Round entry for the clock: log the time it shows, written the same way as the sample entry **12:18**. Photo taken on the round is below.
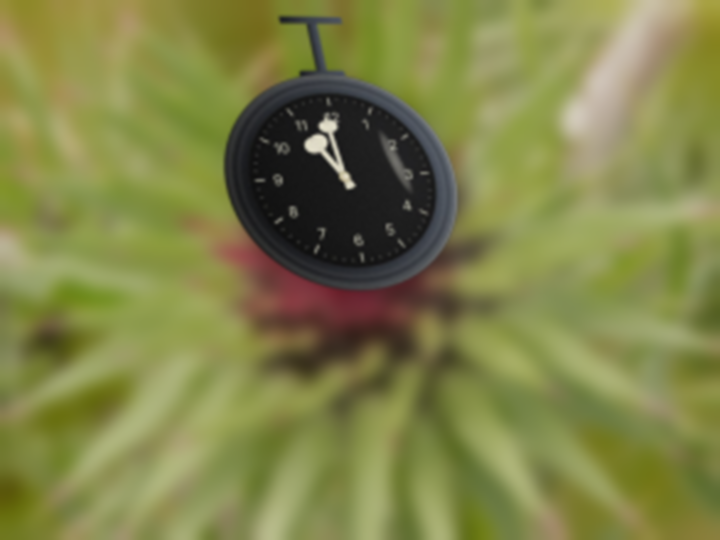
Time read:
**10:59**
